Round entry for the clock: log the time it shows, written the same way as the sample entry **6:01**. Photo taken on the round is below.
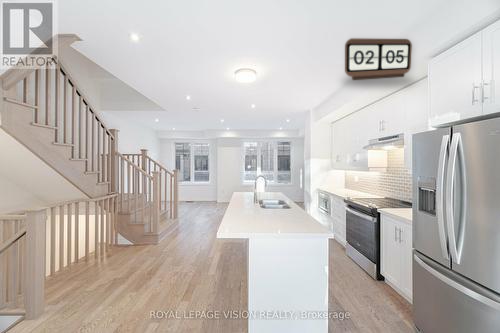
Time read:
**2:05**
